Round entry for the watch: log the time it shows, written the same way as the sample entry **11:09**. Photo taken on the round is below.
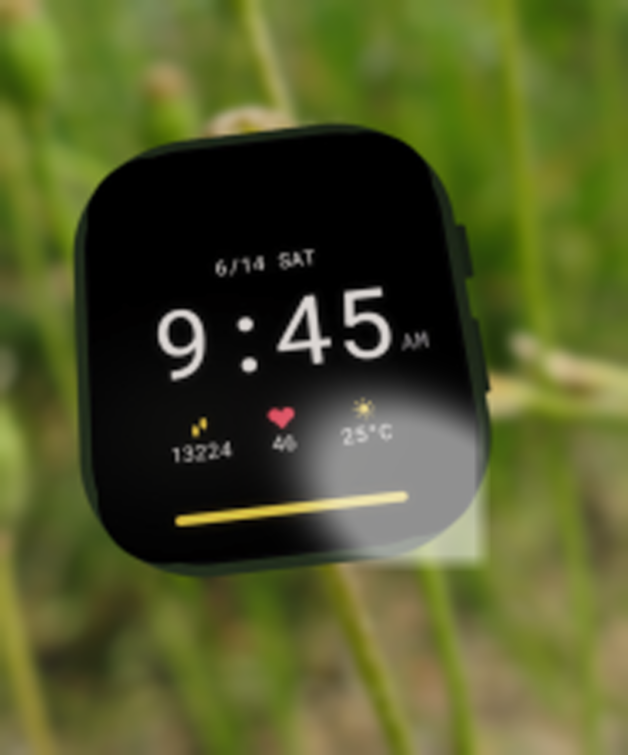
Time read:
**9:45**
